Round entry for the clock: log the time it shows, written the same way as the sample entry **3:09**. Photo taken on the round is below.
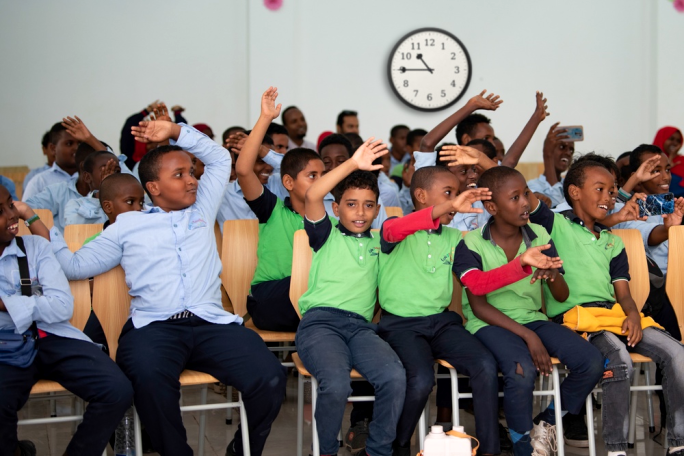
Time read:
**10:45**
